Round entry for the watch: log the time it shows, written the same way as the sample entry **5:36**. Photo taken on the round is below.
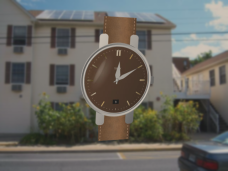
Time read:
**12:10**
